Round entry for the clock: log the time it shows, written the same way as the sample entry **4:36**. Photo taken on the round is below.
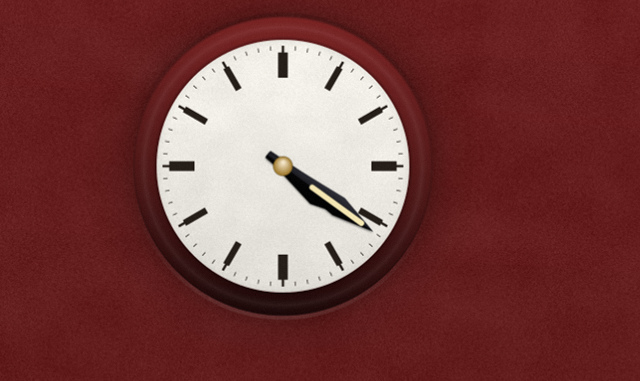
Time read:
**4:21**
